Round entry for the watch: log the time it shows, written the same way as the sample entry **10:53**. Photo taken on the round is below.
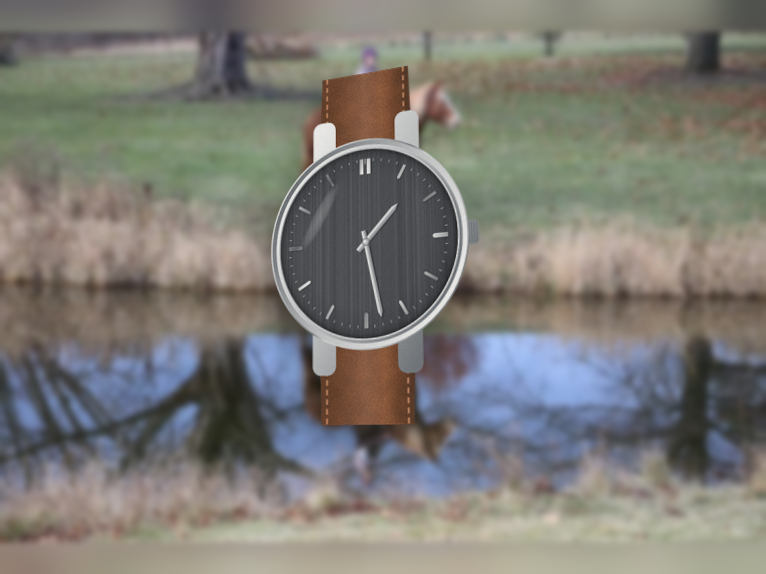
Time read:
**1:28**
